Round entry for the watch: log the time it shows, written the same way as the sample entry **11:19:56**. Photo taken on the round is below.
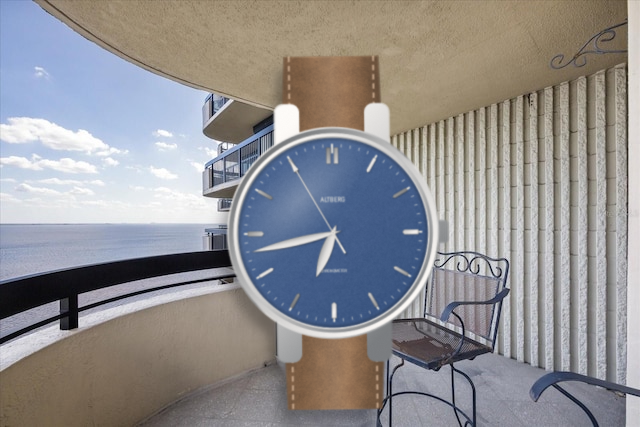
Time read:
**6:42:55**
